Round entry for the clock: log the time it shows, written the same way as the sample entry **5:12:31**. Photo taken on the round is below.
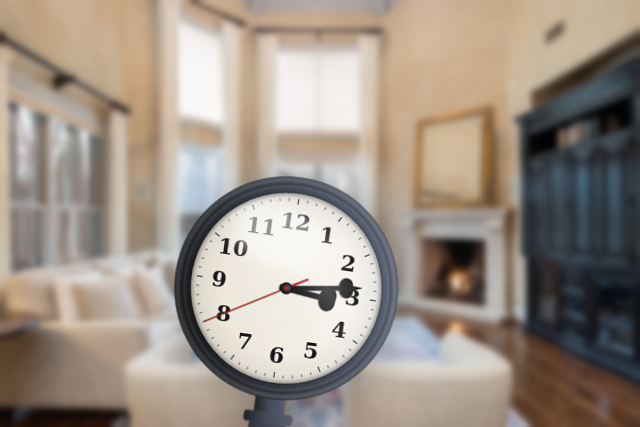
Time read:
**3:13:40**
